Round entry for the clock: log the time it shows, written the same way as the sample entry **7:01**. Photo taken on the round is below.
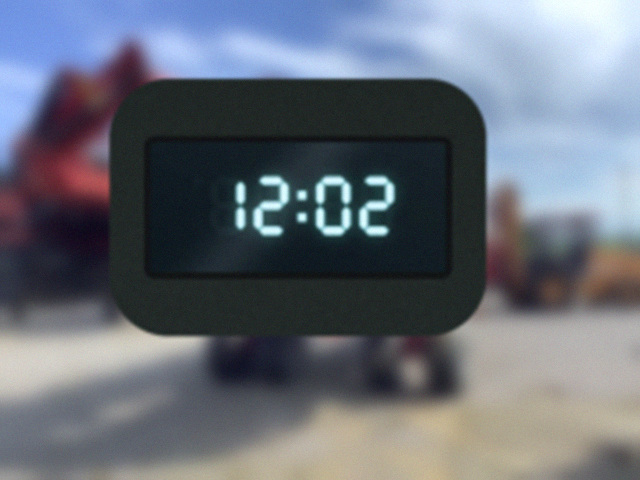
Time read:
**12:02**
